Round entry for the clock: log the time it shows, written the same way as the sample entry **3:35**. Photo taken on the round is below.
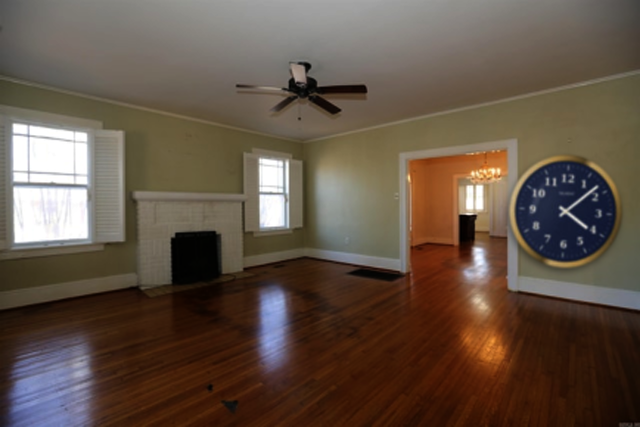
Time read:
**4:08**
